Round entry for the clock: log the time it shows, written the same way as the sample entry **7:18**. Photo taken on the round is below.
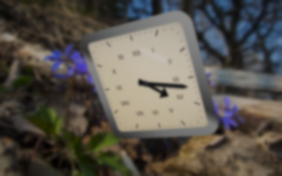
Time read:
**4:17**
